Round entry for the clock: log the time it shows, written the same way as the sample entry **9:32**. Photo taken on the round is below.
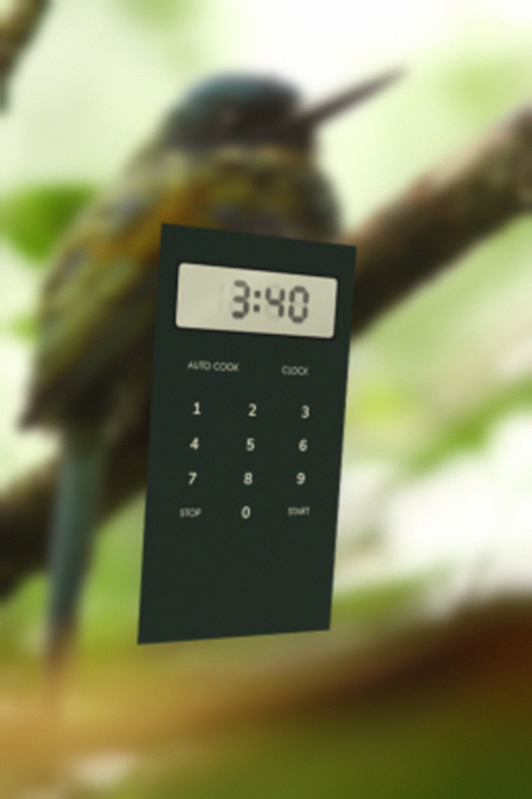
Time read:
**3:40**
